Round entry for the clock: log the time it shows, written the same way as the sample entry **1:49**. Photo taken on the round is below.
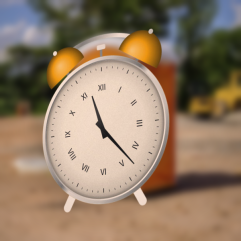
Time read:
**11:23**
